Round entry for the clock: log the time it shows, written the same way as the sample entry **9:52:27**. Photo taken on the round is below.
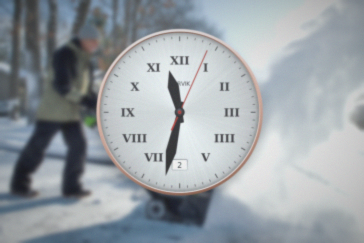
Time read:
**11:32:04**
